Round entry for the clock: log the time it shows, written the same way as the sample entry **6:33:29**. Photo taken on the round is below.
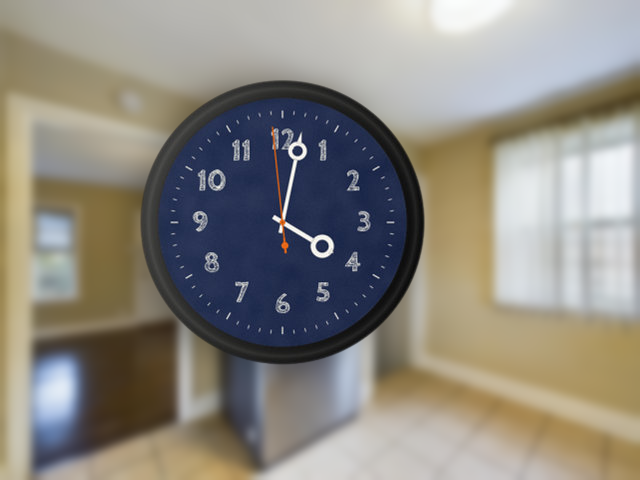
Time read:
**4:01:59**
